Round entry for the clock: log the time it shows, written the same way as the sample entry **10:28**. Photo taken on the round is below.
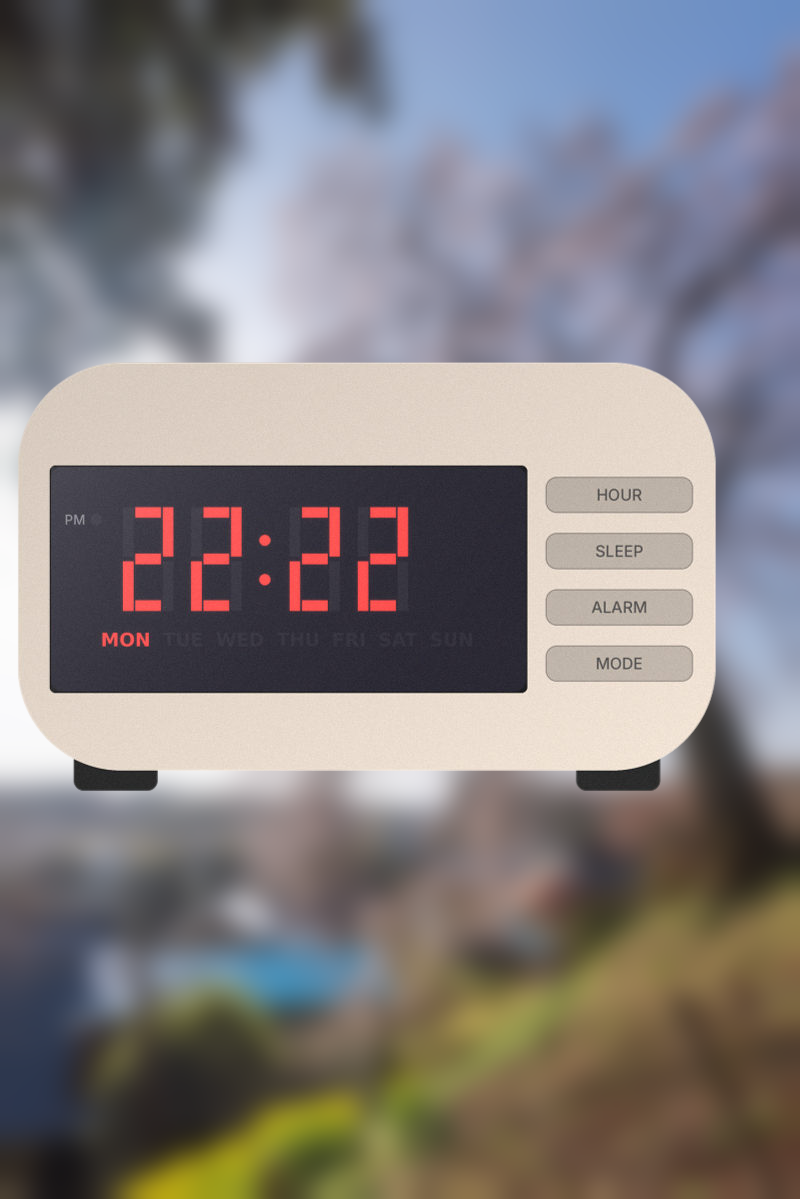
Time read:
**22:22**
